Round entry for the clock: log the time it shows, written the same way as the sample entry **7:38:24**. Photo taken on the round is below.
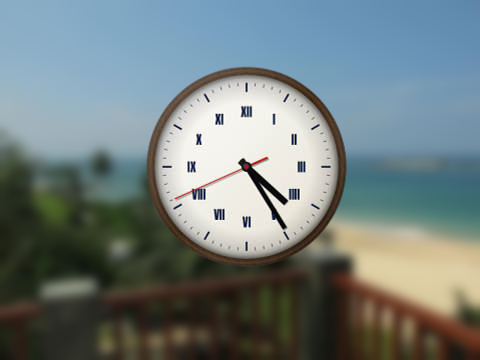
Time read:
**4:24:41**
